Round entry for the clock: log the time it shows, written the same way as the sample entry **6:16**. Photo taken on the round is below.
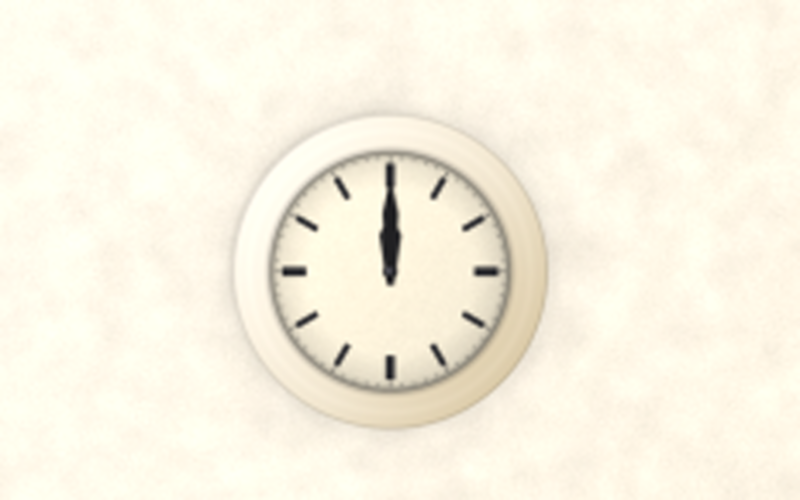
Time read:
**12:00**
